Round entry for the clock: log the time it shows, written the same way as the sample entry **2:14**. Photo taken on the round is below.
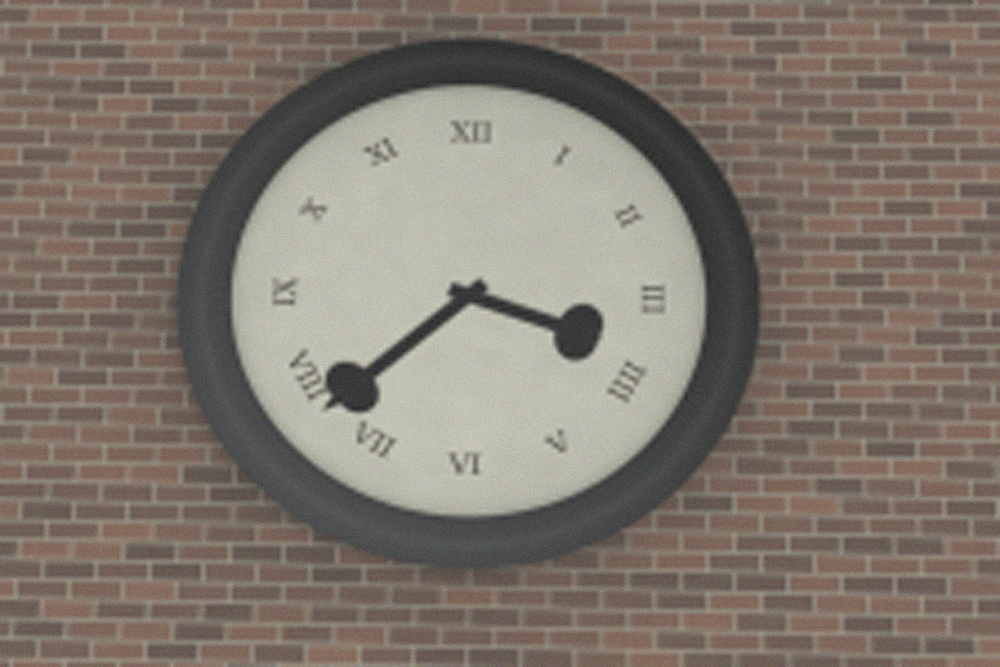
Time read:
**3:38**
